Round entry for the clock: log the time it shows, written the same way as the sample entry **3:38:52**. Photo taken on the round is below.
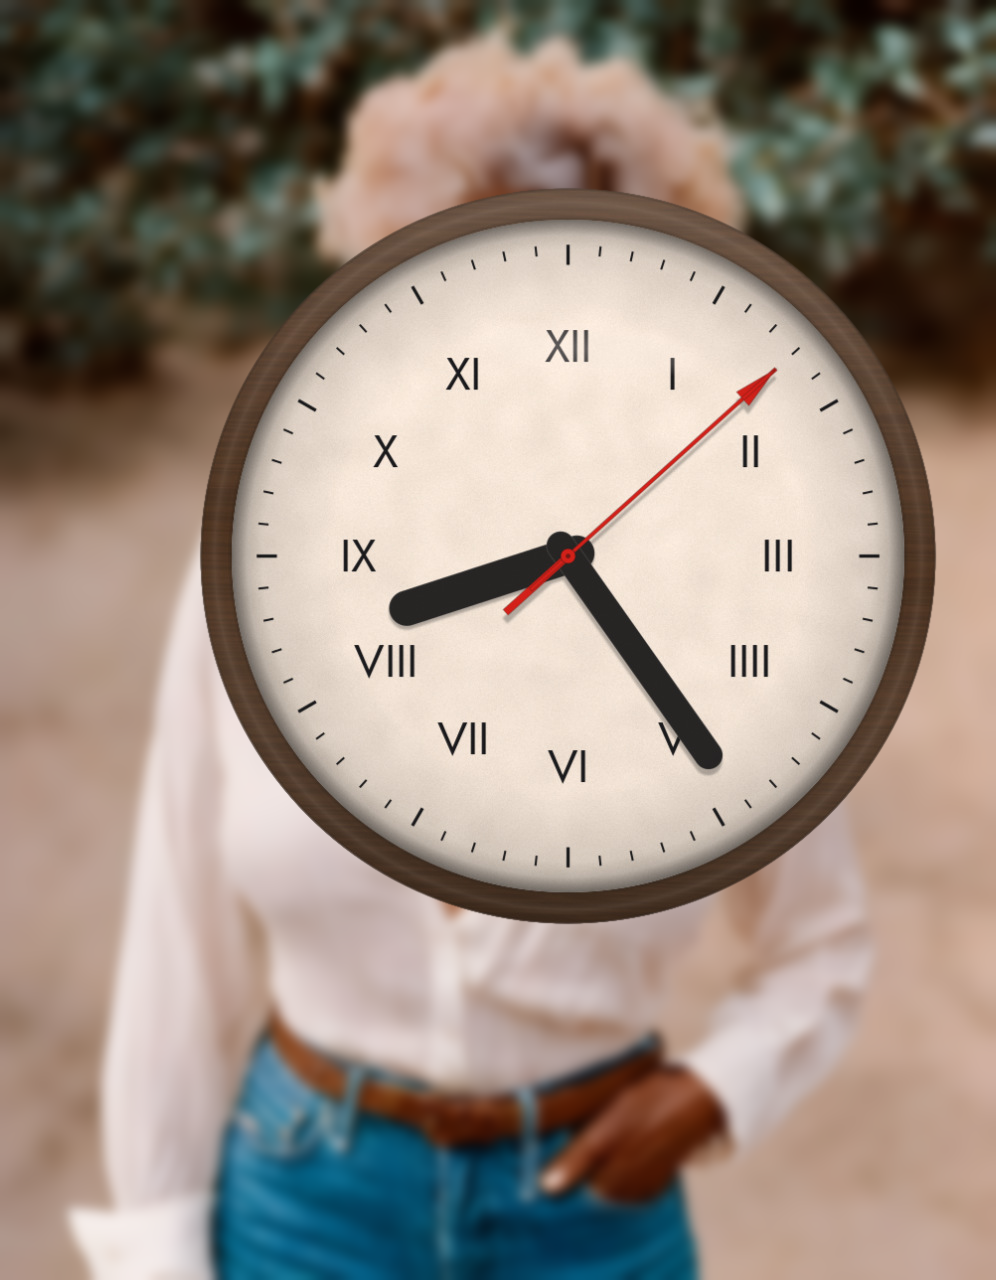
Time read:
**8:24:08**
